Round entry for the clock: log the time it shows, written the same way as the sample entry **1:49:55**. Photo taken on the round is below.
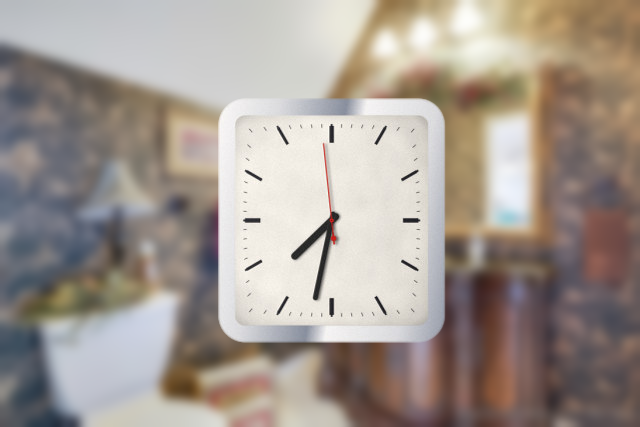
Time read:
**7:31:59**
